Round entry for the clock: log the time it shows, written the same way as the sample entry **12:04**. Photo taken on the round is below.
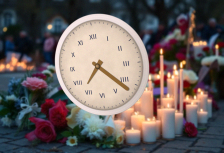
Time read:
**7:22**
